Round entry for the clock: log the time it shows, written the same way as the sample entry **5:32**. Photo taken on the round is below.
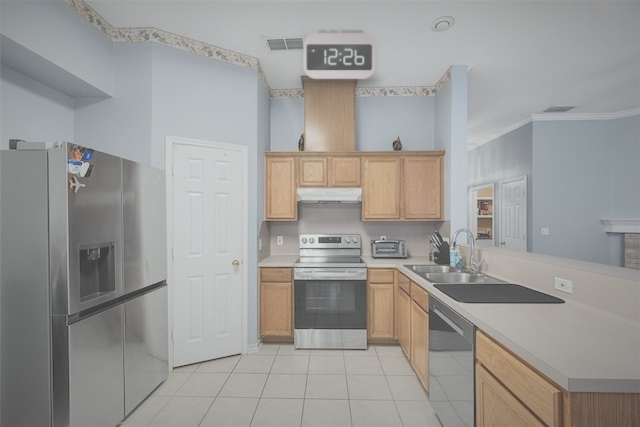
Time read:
**12:26**
